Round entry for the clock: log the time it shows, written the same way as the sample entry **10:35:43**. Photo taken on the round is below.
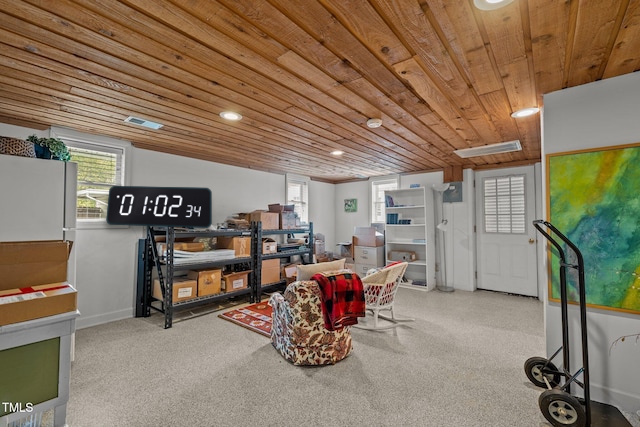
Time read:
**1:02:34**
